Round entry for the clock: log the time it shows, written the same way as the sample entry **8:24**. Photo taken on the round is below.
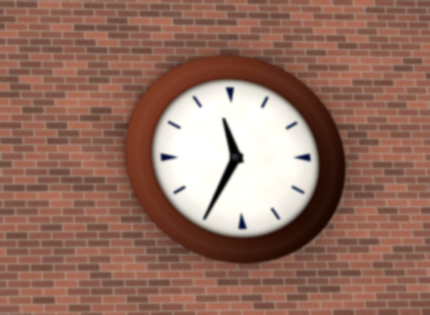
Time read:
**11:35**
